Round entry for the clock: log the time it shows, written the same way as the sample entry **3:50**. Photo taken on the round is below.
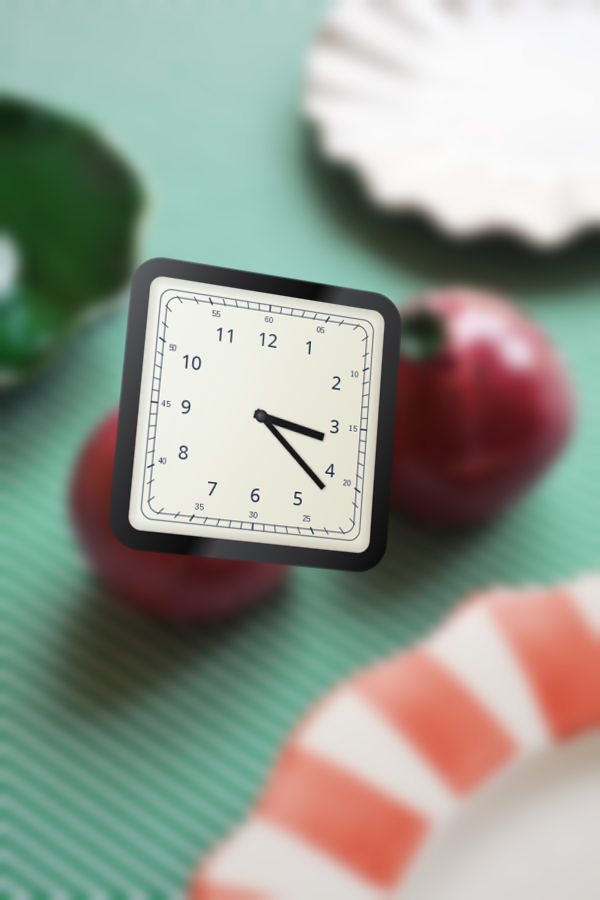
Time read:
**3:22**
